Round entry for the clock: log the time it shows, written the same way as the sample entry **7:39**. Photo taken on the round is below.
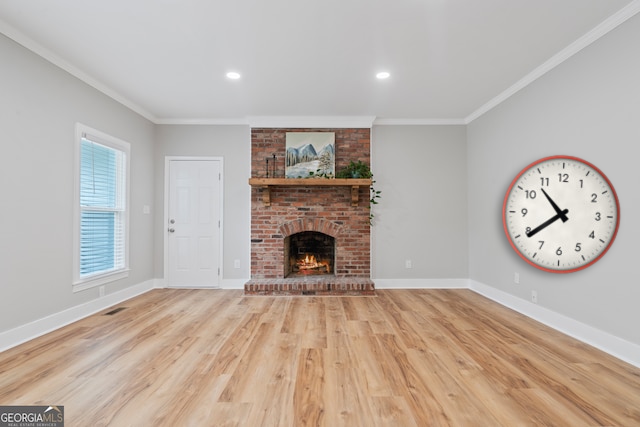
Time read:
**10:39**
